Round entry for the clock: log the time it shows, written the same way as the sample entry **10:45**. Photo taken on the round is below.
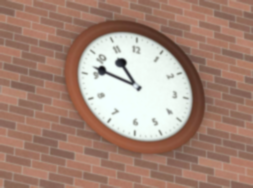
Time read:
**10:47**
